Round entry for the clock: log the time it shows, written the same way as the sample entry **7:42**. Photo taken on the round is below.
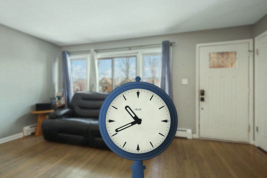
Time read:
**10:41**
